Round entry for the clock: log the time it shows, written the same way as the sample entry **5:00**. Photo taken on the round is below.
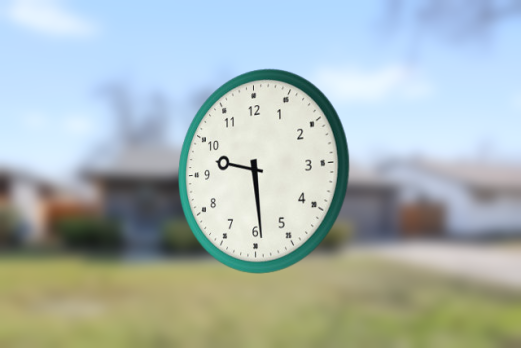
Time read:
**9:29**
